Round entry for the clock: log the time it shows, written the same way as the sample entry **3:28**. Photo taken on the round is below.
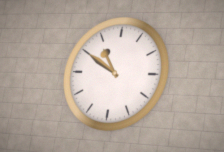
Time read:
**10:50**
